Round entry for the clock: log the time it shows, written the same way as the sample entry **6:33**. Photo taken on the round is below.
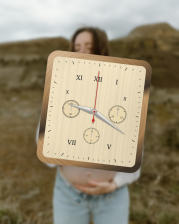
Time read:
**9:20**
